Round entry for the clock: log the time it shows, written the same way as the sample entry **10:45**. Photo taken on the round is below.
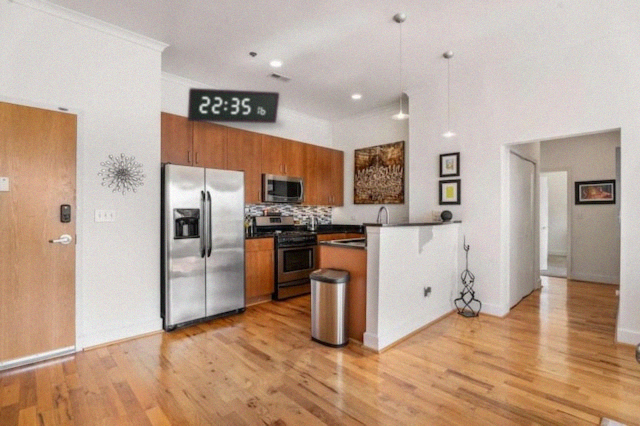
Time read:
**22:35**
